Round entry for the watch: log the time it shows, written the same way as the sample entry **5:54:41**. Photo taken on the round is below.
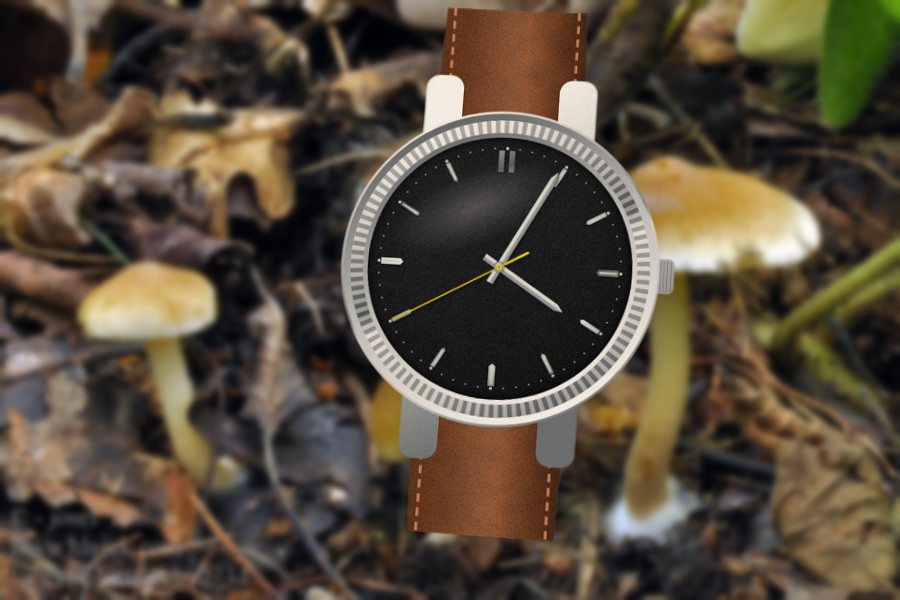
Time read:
**4:04:40**
